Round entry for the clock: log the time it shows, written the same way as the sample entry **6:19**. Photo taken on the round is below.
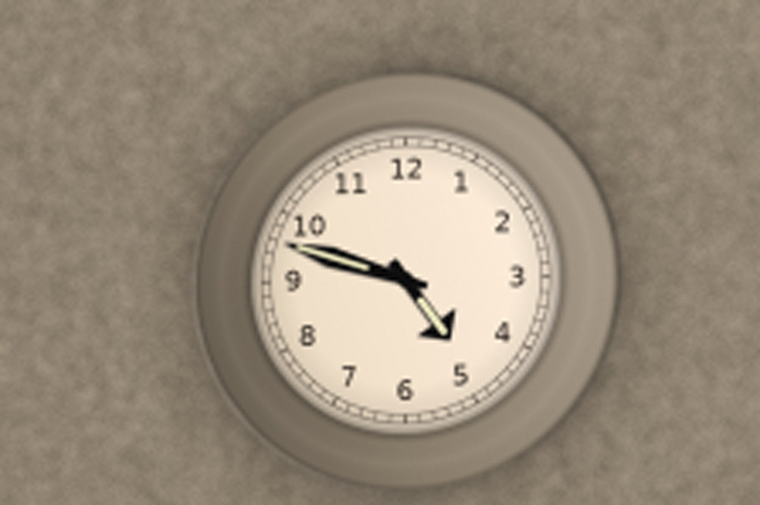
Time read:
**4:48**
